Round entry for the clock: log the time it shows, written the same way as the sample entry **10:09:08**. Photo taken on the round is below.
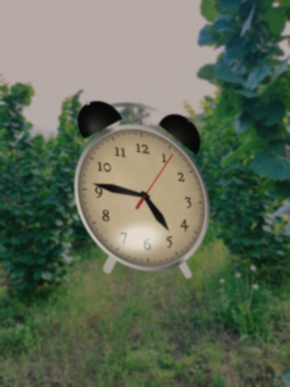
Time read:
**4:46:06**
